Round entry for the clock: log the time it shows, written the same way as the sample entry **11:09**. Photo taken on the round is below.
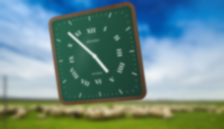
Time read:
**4:53**
